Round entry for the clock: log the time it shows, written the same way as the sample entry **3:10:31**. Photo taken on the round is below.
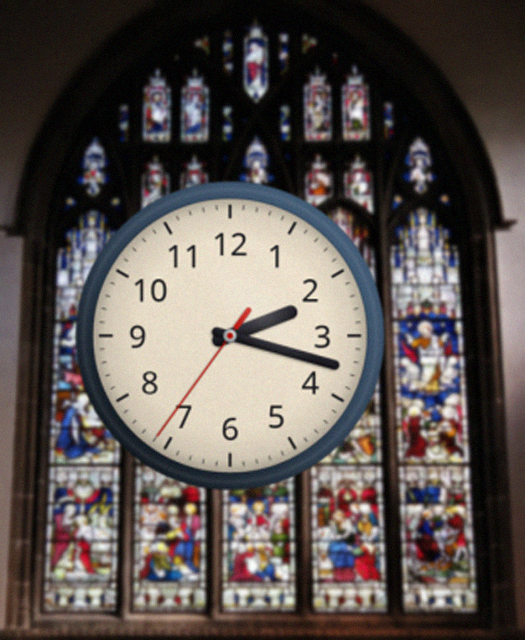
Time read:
**2:17:36**
